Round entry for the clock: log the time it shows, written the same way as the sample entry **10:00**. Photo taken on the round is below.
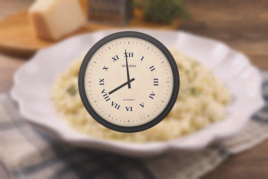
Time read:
**7:59**
